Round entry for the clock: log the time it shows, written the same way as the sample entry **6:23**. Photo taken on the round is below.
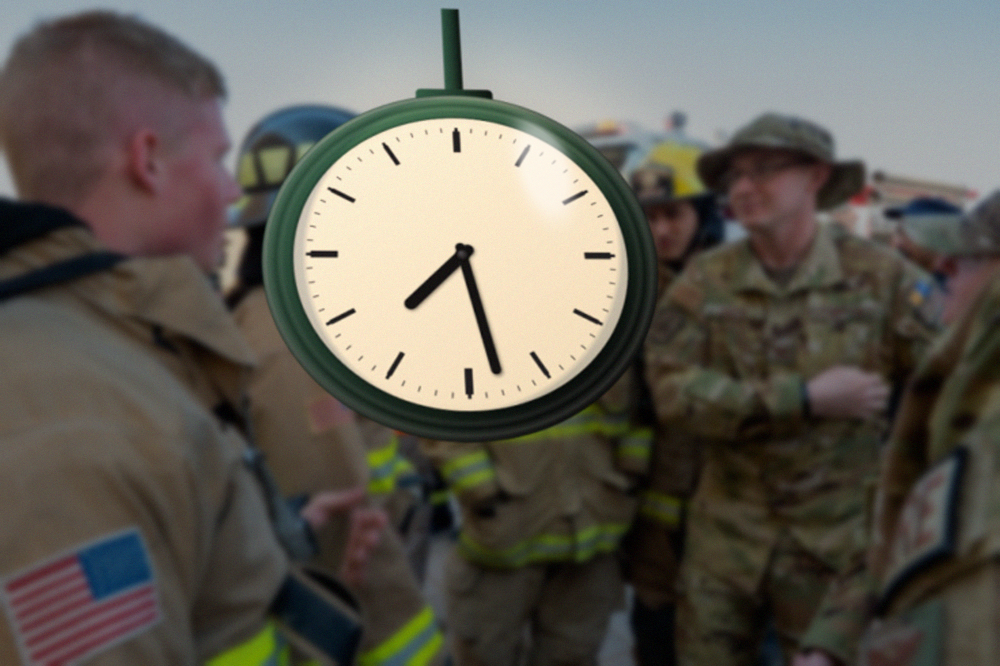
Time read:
**7:28**
